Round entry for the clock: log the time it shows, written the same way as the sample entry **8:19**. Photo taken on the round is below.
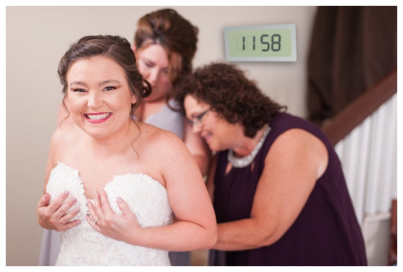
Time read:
**11:58**
